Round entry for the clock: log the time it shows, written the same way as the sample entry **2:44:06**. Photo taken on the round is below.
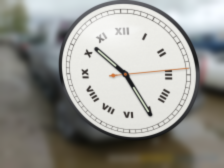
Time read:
**10:25:14**
